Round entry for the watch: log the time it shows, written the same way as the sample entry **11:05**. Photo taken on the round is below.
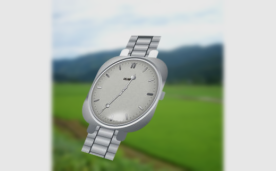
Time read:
**12:35**
